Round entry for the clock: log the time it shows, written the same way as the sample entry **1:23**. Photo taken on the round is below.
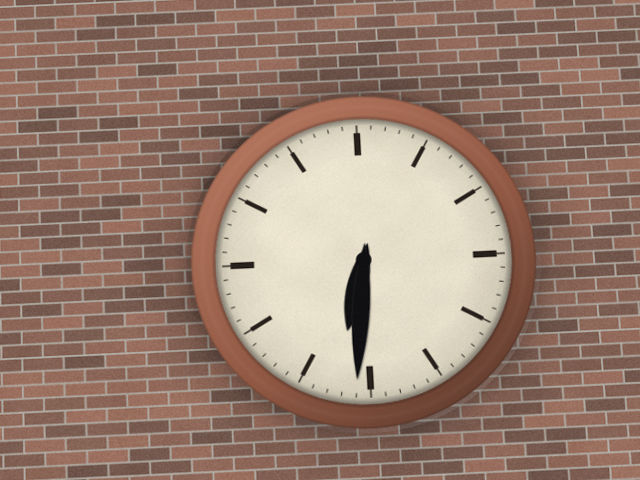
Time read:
**6:31**
